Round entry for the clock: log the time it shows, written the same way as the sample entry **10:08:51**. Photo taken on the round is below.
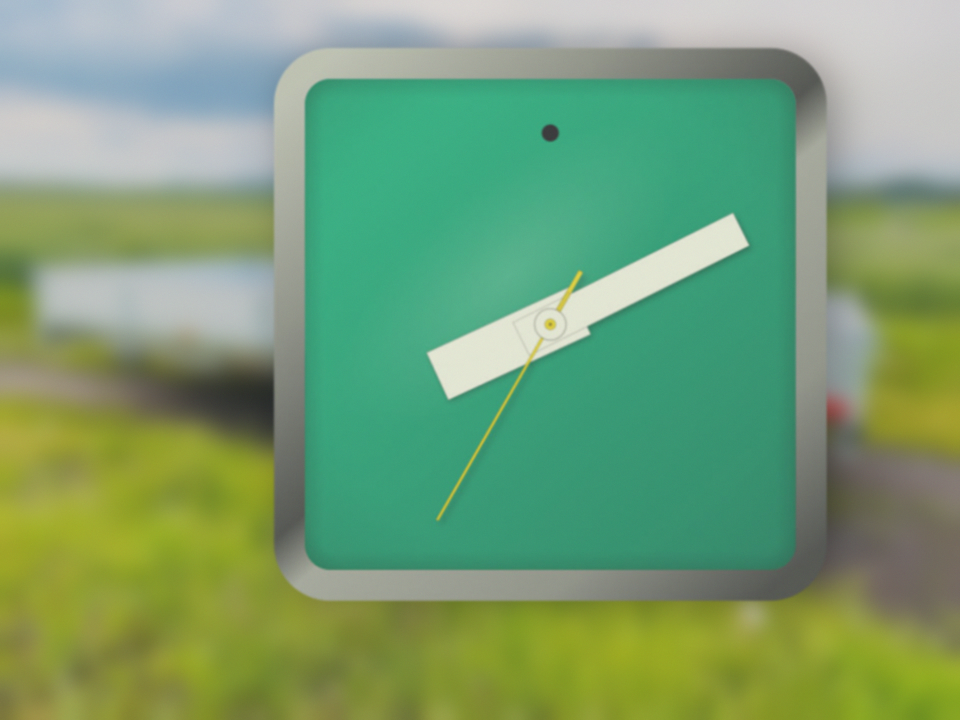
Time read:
**8:10:35**
